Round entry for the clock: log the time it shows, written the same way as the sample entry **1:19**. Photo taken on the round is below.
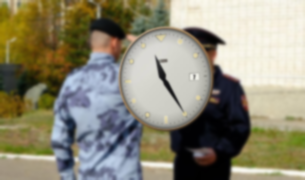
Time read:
**11:25**
